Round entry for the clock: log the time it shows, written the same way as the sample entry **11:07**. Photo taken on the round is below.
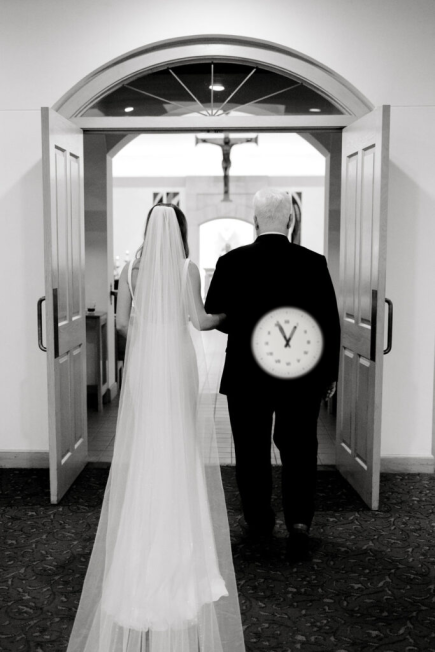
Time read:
**12:56**
